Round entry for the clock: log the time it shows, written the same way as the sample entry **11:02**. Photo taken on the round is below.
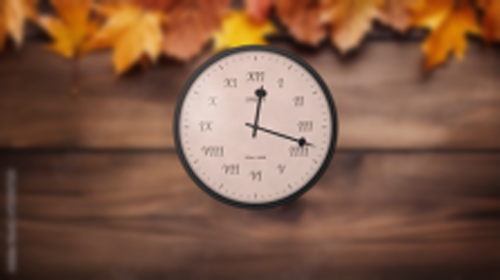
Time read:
**12:18**
